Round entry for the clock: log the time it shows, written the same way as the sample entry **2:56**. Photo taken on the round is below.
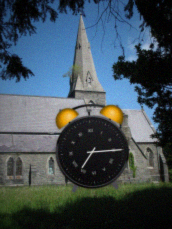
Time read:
**7:15**
